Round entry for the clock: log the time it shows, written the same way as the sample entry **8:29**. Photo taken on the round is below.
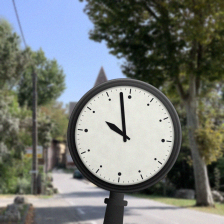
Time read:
**9:58**
